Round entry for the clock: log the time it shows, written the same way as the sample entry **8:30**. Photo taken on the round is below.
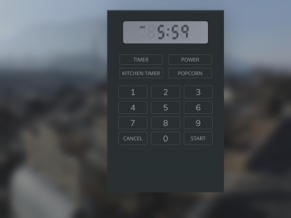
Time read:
**5:59**
